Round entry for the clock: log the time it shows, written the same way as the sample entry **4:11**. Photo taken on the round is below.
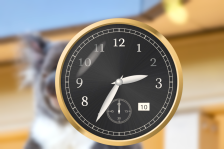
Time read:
**2:35**
